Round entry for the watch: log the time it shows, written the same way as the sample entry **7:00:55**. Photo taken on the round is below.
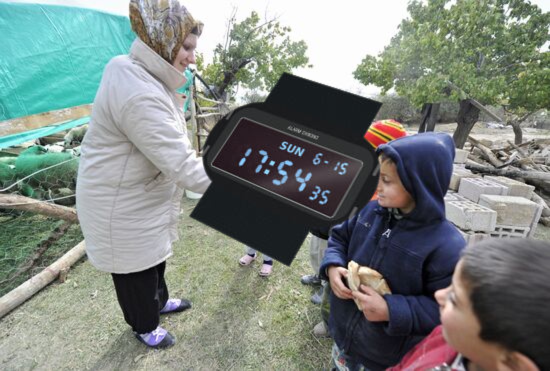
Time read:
**17:54:35**
